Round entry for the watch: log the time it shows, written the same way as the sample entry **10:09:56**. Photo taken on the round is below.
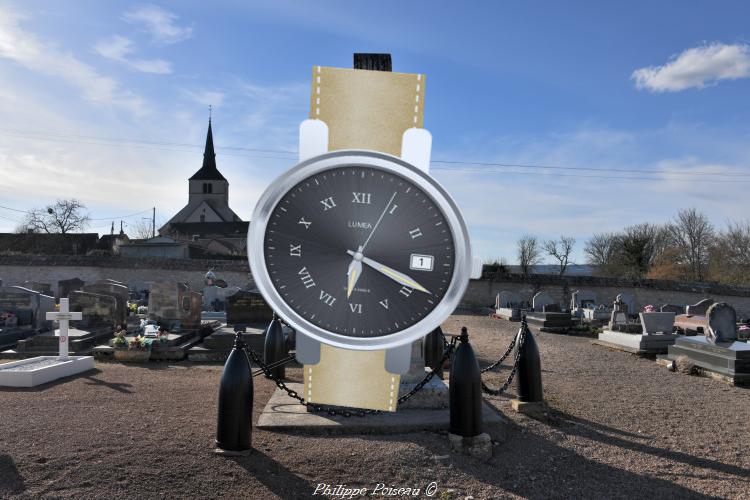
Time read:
**6:19:04**
